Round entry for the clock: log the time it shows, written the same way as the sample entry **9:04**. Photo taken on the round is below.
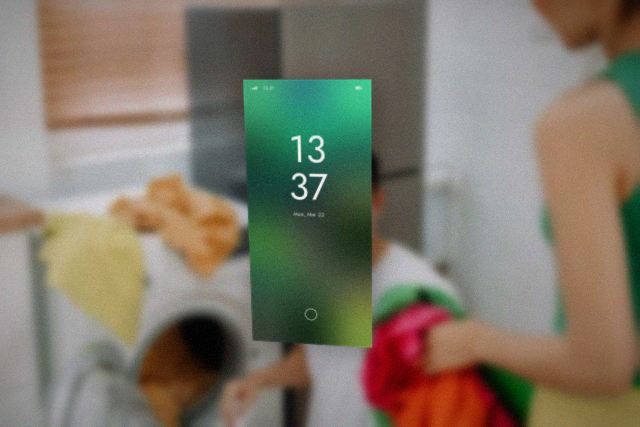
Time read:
**13:37**
